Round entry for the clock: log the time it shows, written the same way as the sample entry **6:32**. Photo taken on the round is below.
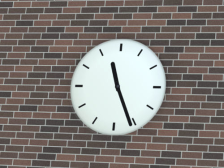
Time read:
**11:26**
